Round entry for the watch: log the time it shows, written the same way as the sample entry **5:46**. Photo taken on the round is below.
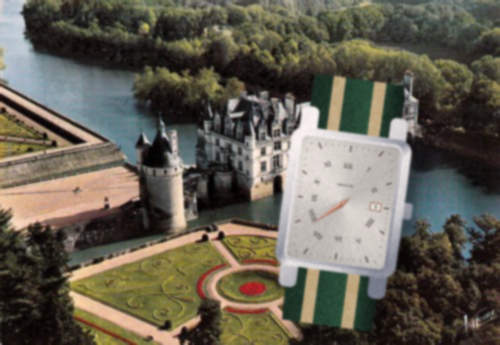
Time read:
**7:38**
